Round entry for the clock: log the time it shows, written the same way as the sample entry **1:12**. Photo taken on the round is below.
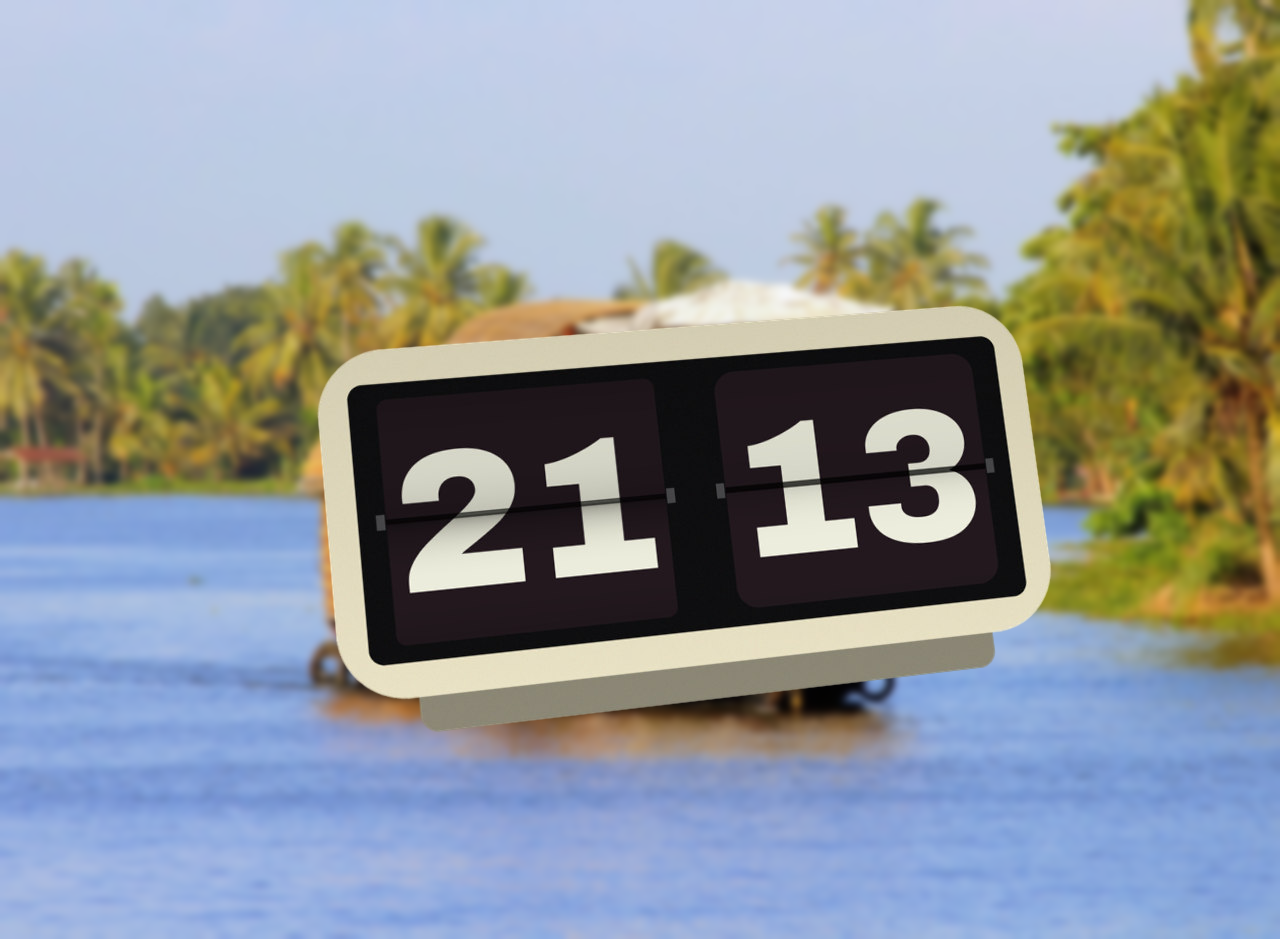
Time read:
**21:13**
